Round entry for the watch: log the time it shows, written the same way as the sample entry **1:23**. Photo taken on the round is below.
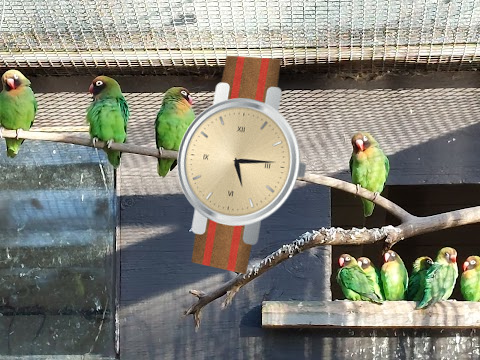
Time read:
**5:14**
